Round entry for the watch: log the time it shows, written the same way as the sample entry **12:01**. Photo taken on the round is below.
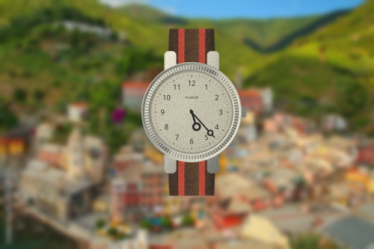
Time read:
**5:23**
